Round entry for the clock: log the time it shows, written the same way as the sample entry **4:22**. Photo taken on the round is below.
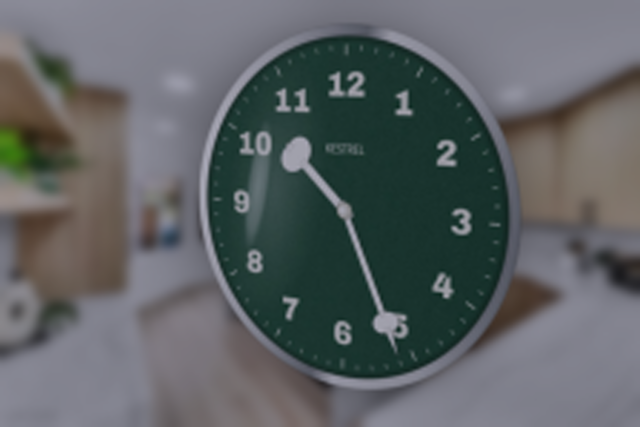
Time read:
**10:26**
